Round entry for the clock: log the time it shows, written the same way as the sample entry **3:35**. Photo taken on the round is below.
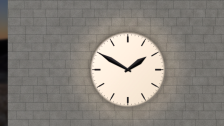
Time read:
**1:50**
